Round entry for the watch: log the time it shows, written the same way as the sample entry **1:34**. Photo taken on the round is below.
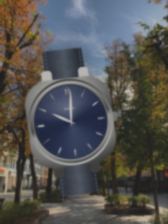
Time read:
**10:01**
